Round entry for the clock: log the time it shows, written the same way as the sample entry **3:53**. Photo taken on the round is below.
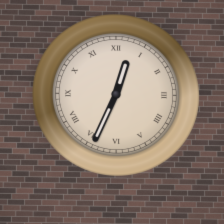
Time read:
**12:34**
